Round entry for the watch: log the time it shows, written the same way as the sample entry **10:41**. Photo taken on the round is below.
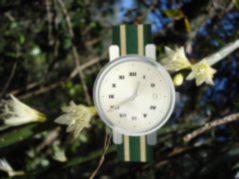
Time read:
**12:40**
